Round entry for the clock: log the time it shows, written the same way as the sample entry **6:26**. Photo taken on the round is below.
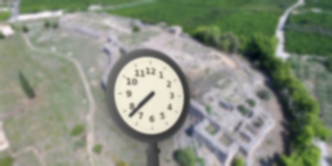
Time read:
**7:38**
